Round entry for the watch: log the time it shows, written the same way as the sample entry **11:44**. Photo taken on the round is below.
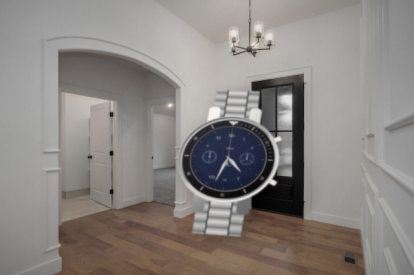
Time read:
**4:33**
